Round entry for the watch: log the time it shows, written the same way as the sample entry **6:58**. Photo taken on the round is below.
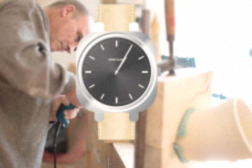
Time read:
**1:05**
